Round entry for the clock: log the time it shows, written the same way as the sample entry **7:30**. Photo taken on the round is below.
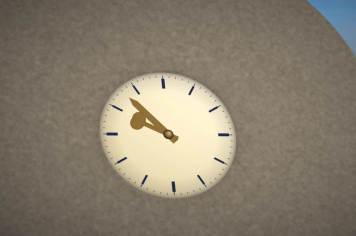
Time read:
**9:53**
